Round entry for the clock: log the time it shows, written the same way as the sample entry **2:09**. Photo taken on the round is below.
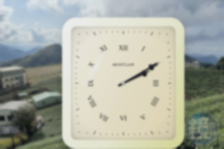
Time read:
**2:10**
